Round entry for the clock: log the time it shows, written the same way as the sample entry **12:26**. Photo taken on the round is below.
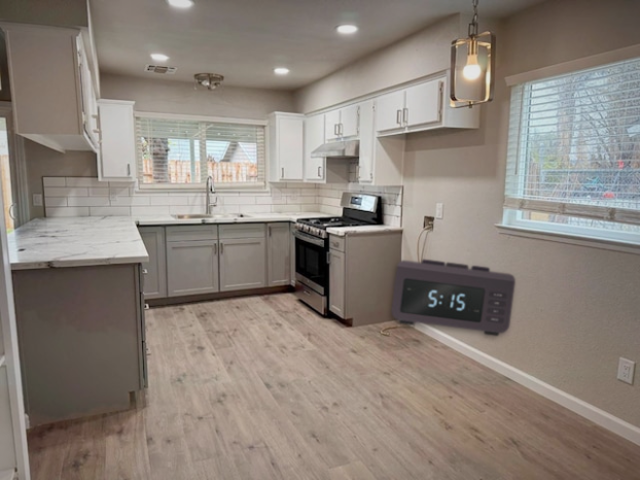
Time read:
**5:15**
